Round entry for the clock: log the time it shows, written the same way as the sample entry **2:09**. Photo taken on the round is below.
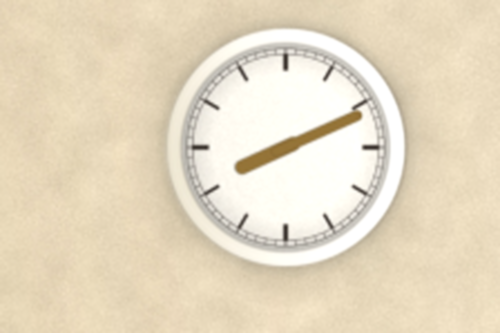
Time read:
**8:11**
